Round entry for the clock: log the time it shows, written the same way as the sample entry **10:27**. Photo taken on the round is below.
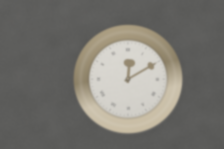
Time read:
**12:10**
